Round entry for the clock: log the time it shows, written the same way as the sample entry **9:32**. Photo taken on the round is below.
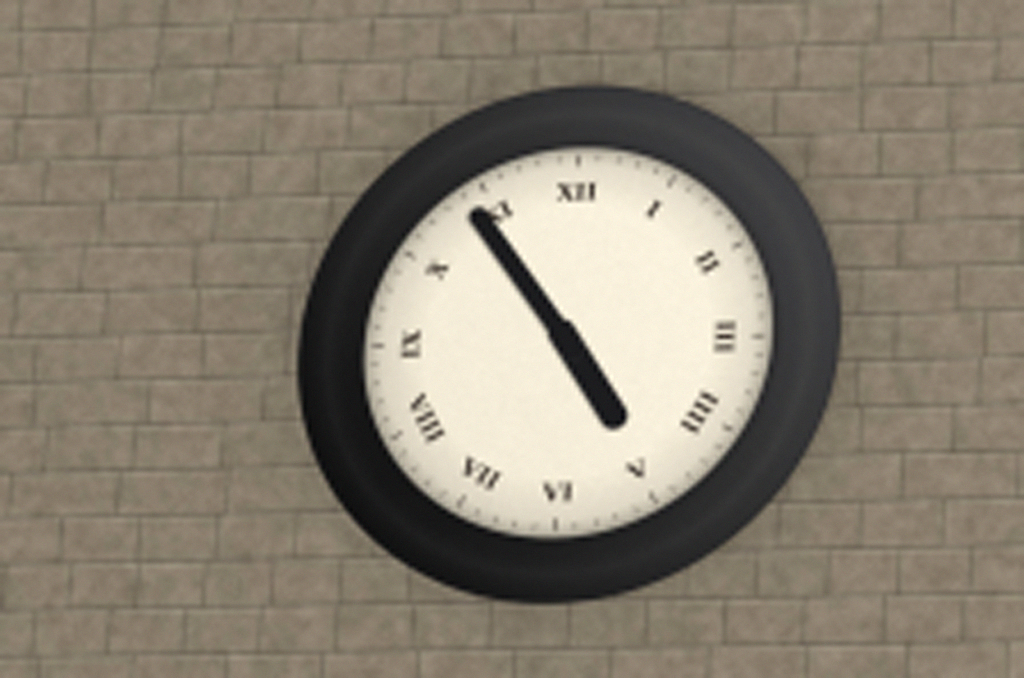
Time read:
**4:54**
